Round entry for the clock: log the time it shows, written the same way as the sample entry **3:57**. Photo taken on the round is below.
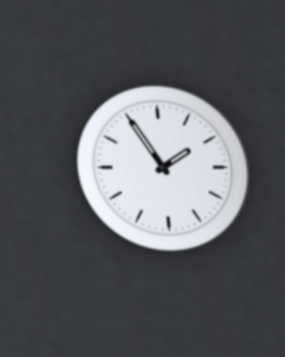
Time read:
**1:55**
